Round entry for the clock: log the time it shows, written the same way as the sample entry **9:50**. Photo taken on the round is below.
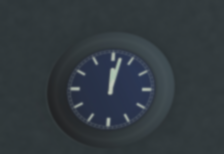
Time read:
**12:02**
